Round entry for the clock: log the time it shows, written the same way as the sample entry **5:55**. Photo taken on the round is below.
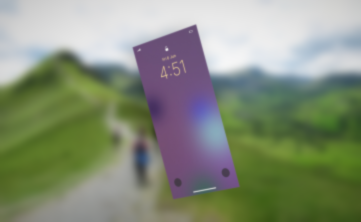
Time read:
**4:51**
